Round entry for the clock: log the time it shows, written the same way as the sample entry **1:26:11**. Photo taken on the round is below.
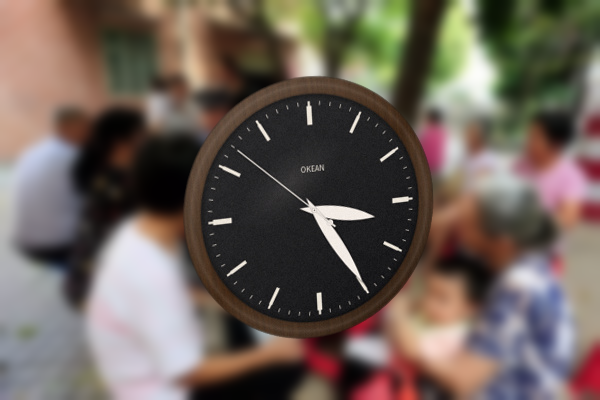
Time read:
**3:24:52**
